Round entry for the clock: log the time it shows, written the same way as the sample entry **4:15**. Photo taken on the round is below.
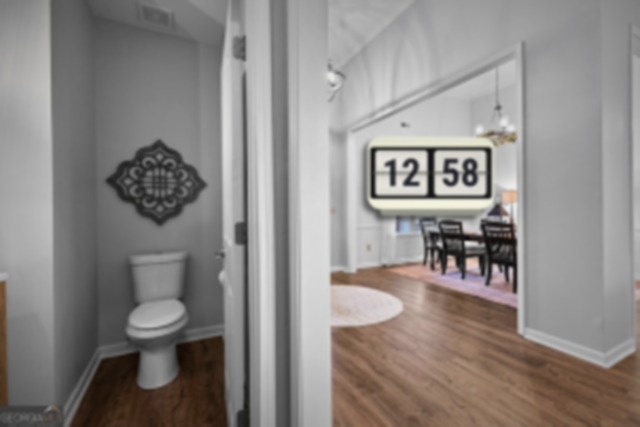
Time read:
**12:58**
